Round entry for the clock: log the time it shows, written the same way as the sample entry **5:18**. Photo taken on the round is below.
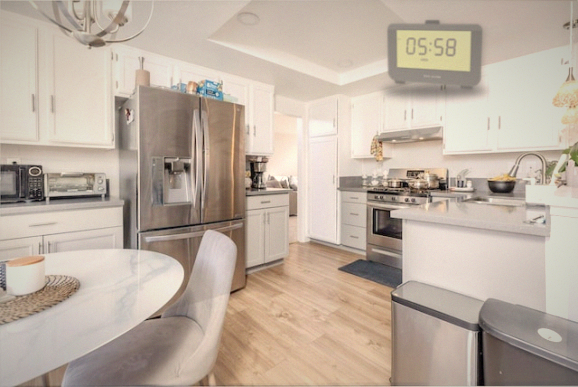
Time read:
**5:58**
